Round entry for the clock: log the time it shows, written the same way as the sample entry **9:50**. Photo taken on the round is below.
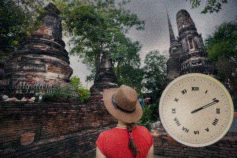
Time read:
**2:11**
